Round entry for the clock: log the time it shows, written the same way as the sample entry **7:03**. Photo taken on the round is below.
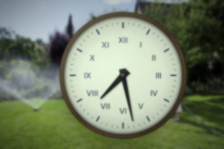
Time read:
**7:28**
